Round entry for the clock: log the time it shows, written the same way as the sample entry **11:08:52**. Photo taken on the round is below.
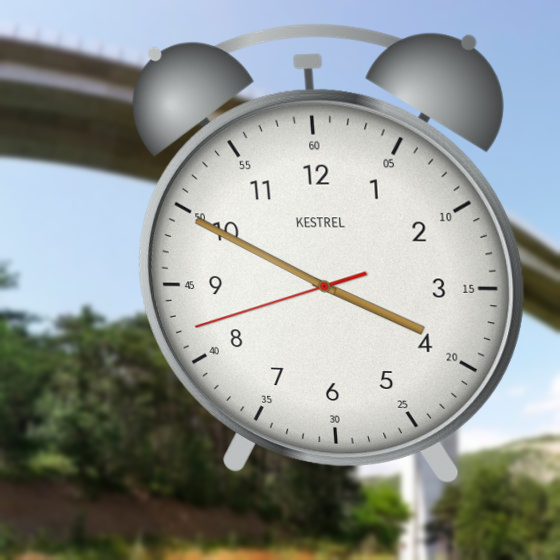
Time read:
**3:49:42**
